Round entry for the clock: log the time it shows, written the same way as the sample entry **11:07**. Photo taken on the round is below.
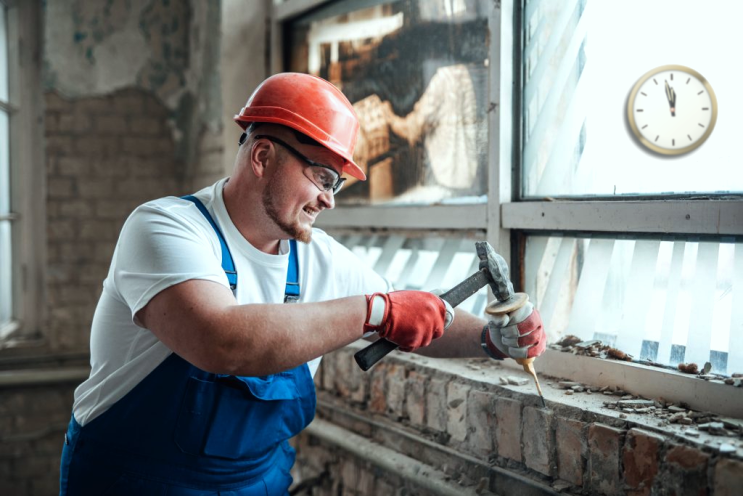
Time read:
**11:58**
